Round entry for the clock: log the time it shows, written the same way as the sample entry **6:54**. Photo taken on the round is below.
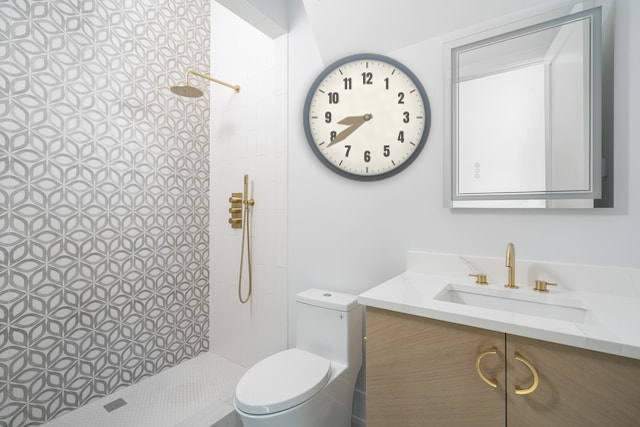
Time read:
**8:39**
